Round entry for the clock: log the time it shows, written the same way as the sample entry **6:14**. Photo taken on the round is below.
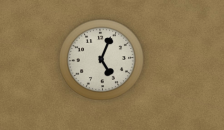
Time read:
**5:04**
